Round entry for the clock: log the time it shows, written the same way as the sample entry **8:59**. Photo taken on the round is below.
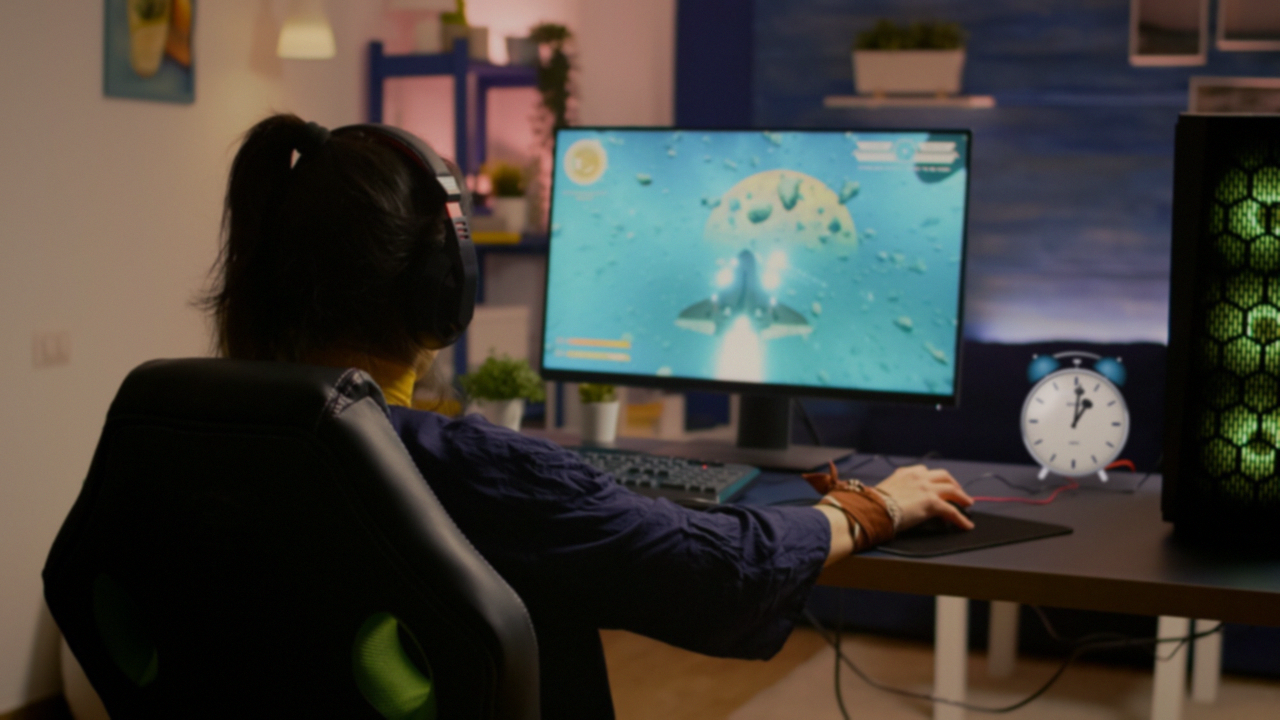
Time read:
**1:01**
